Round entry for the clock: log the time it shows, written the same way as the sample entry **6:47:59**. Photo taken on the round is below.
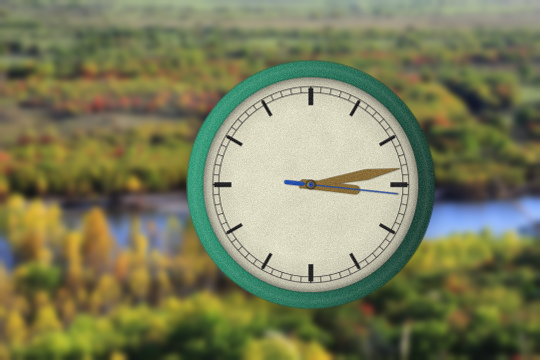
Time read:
**3:13:16**
